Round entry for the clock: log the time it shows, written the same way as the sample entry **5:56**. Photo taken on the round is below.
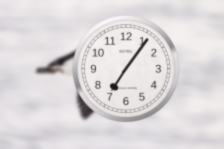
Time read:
**7:06**
